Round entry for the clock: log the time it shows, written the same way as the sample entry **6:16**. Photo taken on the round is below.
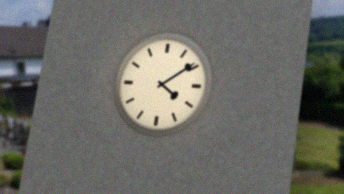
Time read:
**4:09**
